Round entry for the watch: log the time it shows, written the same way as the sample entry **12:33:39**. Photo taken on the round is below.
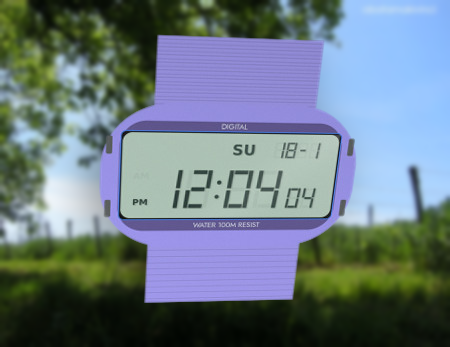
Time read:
**12:04:04**
